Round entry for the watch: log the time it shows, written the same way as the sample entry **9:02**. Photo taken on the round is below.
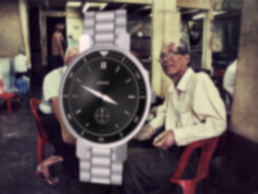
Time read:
**3:49**
